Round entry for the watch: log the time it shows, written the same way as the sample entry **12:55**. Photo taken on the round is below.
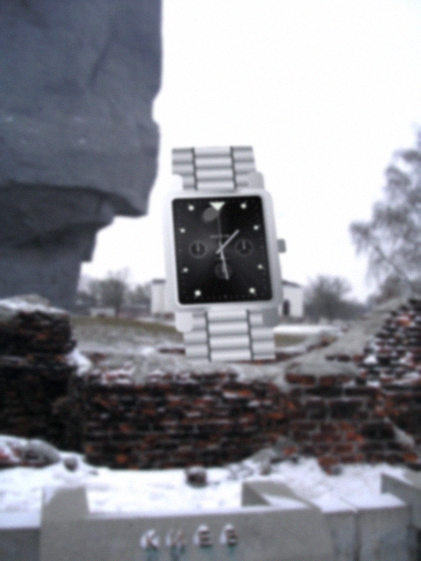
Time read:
**1:29**
